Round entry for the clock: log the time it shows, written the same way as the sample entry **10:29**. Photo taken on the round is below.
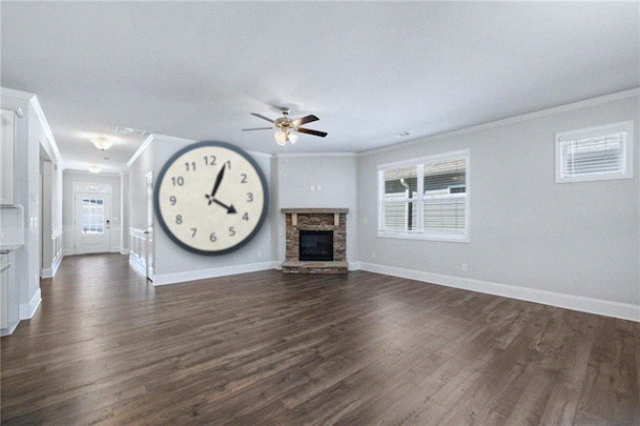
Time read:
**4:04**
